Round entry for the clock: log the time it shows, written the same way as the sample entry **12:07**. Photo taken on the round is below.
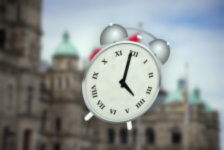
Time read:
**3:59**
